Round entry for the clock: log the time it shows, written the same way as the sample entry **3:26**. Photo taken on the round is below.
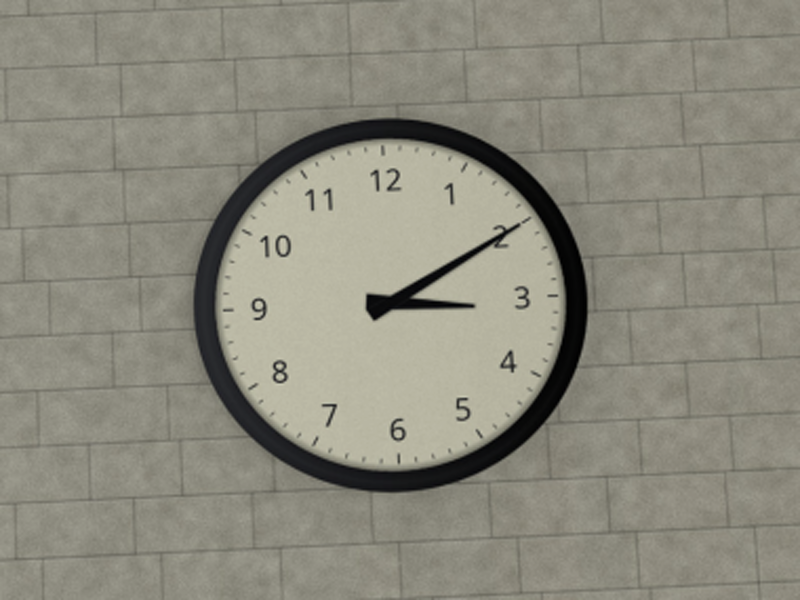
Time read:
**3:10**
